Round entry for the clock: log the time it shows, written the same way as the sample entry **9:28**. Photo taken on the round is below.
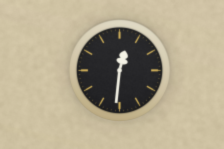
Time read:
**12:31**
